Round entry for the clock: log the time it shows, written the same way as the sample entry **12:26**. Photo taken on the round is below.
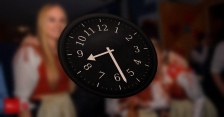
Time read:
**8:28**
